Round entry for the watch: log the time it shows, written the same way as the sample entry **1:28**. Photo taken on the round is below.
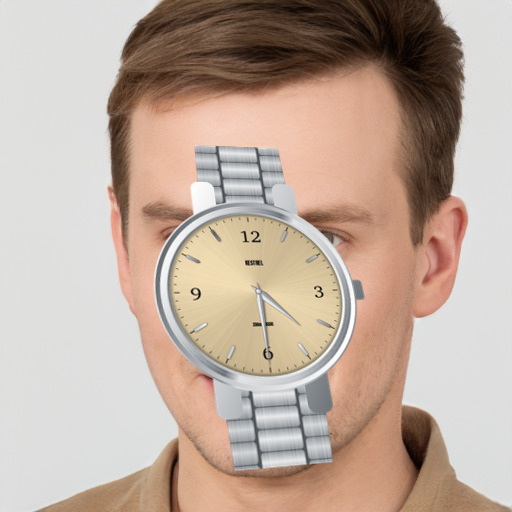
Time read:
**4:30**
